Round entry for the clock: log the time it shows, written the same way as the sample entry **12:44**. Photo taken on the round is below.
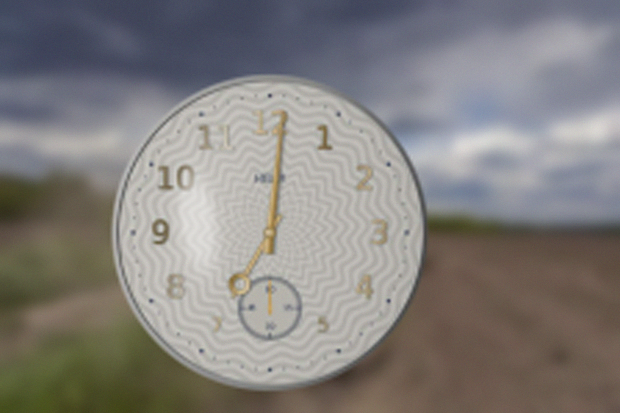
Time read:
**7:01**
